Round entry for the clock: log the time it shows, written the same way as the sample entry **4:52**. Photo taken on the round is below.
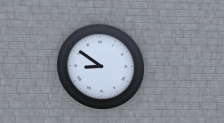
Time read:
**8:51**
